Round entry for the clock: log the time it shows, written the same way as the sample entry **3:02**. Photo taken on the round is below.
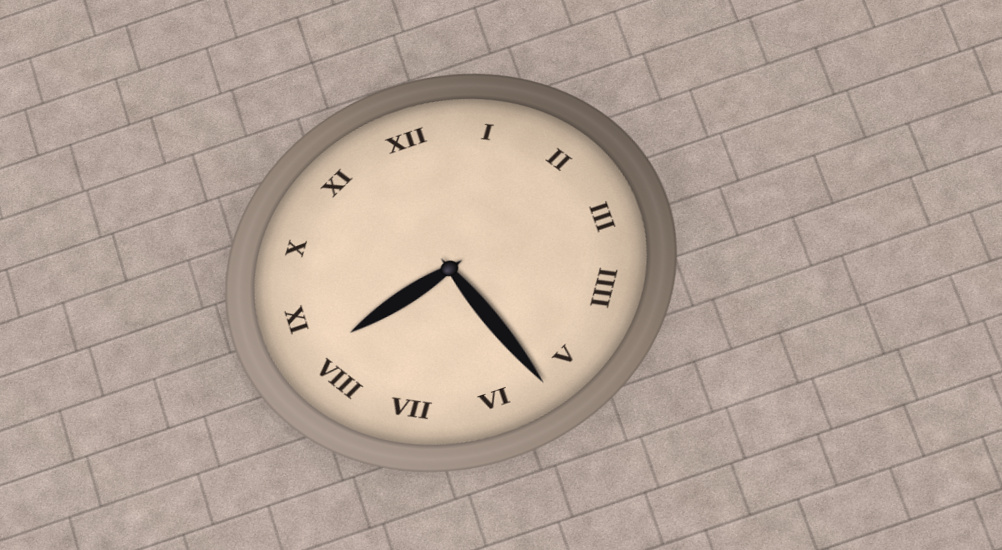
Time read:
**8:27**
